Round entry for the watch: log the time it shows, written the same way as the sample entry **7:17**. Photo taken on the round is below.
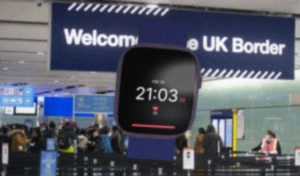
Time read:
**21:03**
